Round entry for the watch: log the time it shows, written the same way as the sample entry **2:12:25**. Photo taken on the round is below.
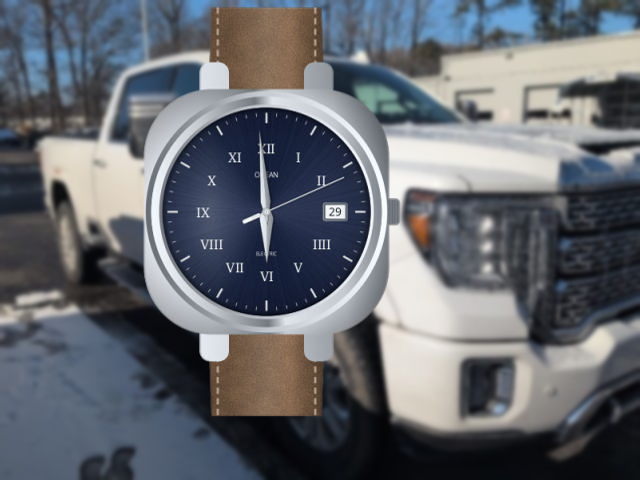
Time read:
**5:59:11**
